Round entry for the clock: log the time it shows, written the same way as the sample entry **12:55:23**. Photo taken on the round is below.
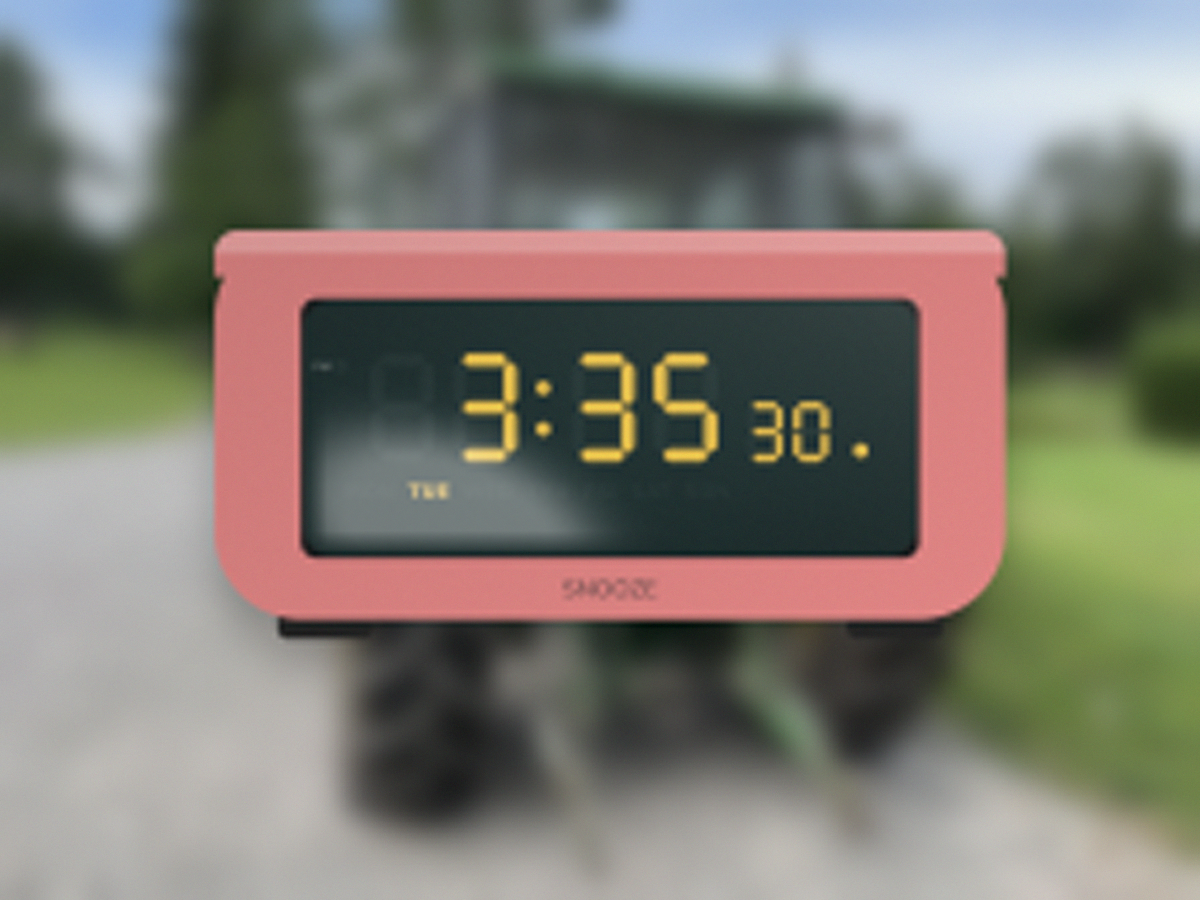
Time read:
**3:35:30**
